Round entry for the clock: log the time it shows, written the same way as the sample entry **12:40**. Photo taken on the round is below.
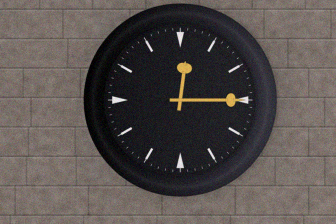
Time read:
**12:15**
